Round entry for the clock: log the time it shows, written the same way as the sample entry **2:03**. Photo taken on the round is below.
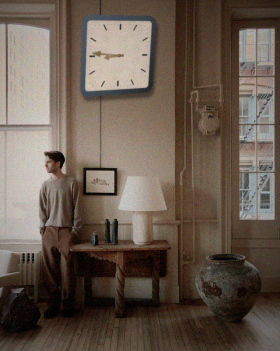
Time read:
**8:46**
